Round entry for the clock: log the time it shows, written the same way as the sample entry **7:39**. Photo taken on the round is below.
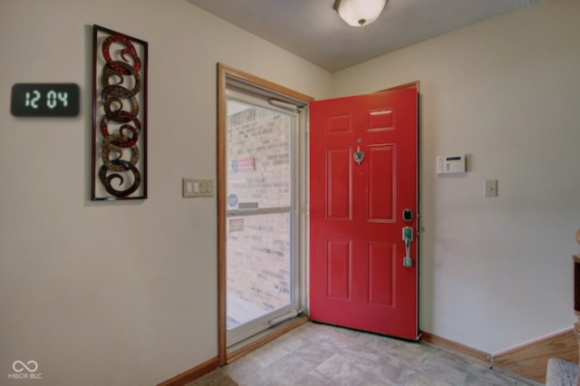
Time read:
**12:04**
